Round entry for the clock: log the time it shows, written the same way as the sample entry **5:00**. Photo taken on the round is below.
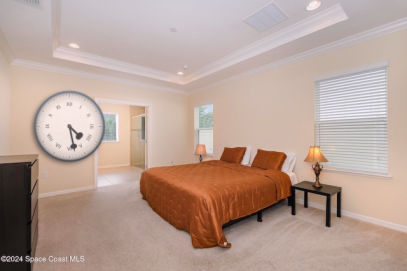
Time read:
**4:28**
